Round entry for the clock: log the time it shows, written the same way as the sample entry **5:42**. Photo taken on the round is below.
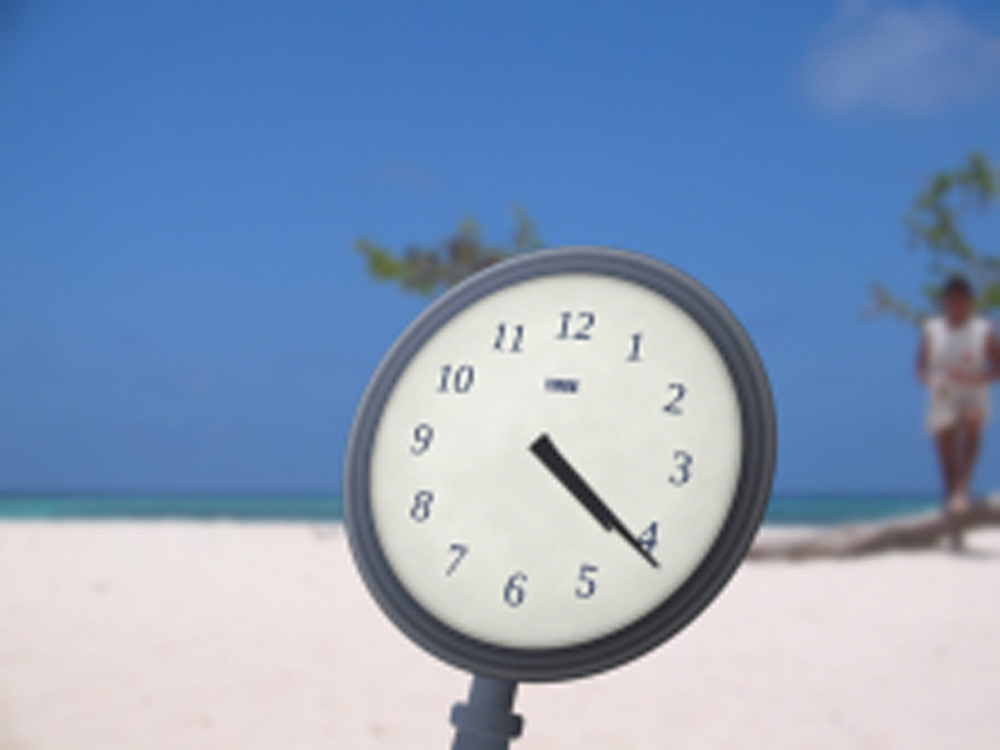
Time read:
**4:21**
